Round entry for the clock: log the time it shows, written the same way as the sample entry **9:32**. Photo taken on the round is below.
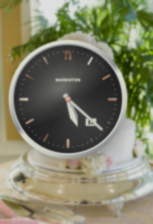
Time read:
**5:22**
